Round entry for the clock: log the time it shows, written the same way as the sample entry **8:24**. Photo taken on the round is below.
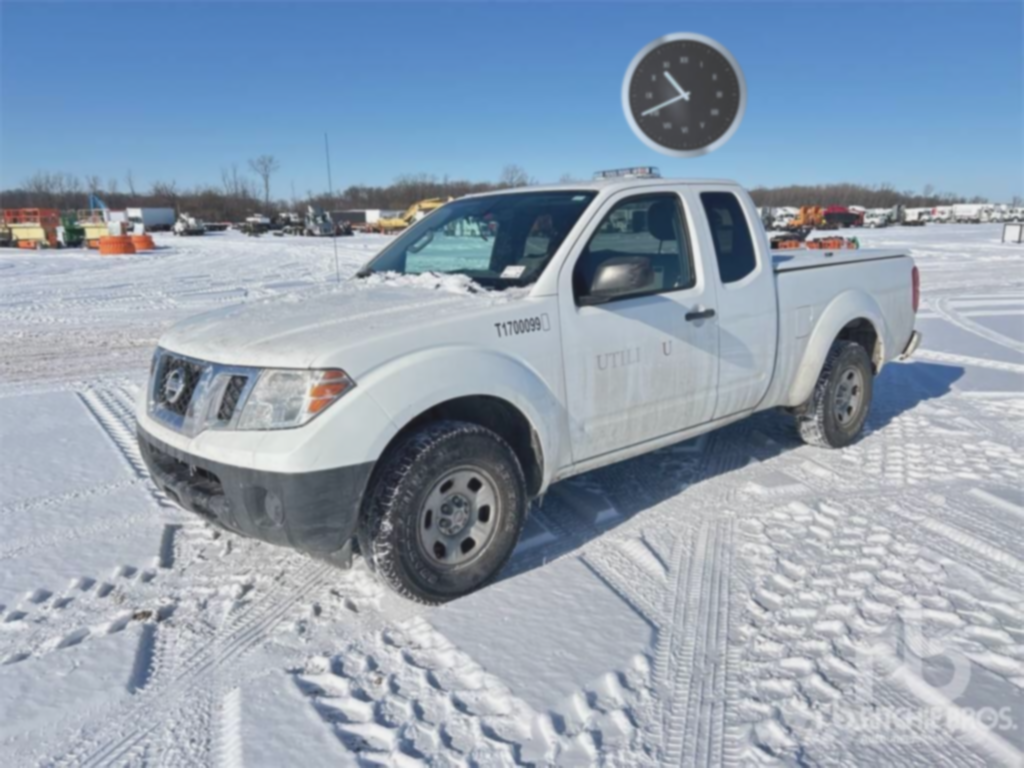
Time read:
**10:41**
